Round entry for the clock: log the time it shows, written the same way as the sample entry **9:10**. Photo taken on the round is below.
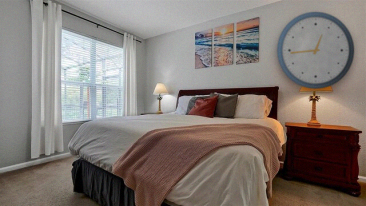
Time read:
**12:44**
